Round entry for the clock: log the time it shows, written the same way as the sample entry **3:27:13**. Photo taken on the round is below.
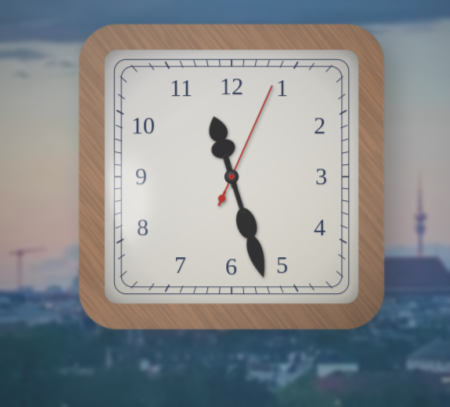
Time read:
**11:27:04**
